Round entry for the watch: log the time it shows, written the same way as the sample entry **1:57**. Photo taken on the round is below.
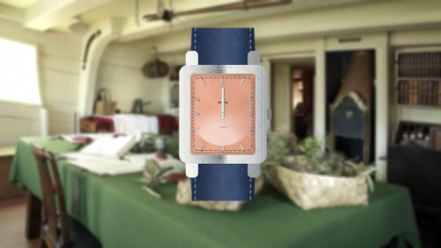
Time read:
**12:00**
